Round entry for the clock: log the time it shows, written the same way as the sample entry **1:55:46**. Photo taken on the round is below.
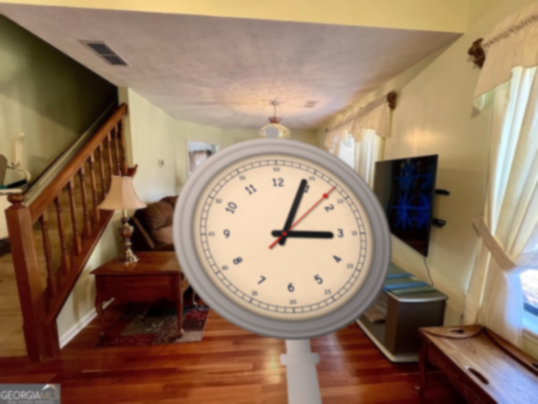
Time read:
**3:04:08**
